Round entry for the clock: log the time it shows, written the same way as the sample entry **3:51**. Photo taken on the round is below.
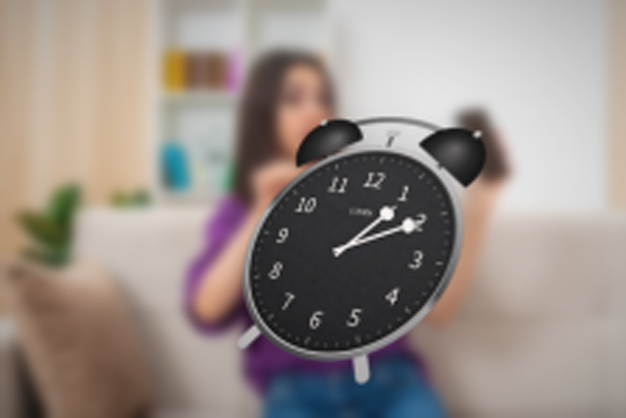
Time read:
**1:10**
